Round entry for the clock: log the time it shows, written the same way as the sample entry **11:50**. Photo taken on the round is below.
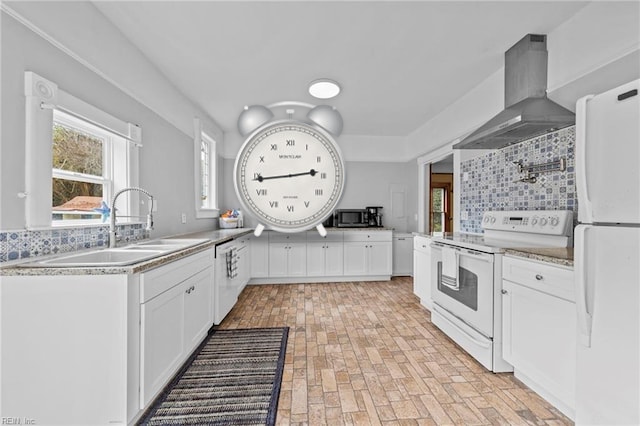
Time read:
**2:44**
